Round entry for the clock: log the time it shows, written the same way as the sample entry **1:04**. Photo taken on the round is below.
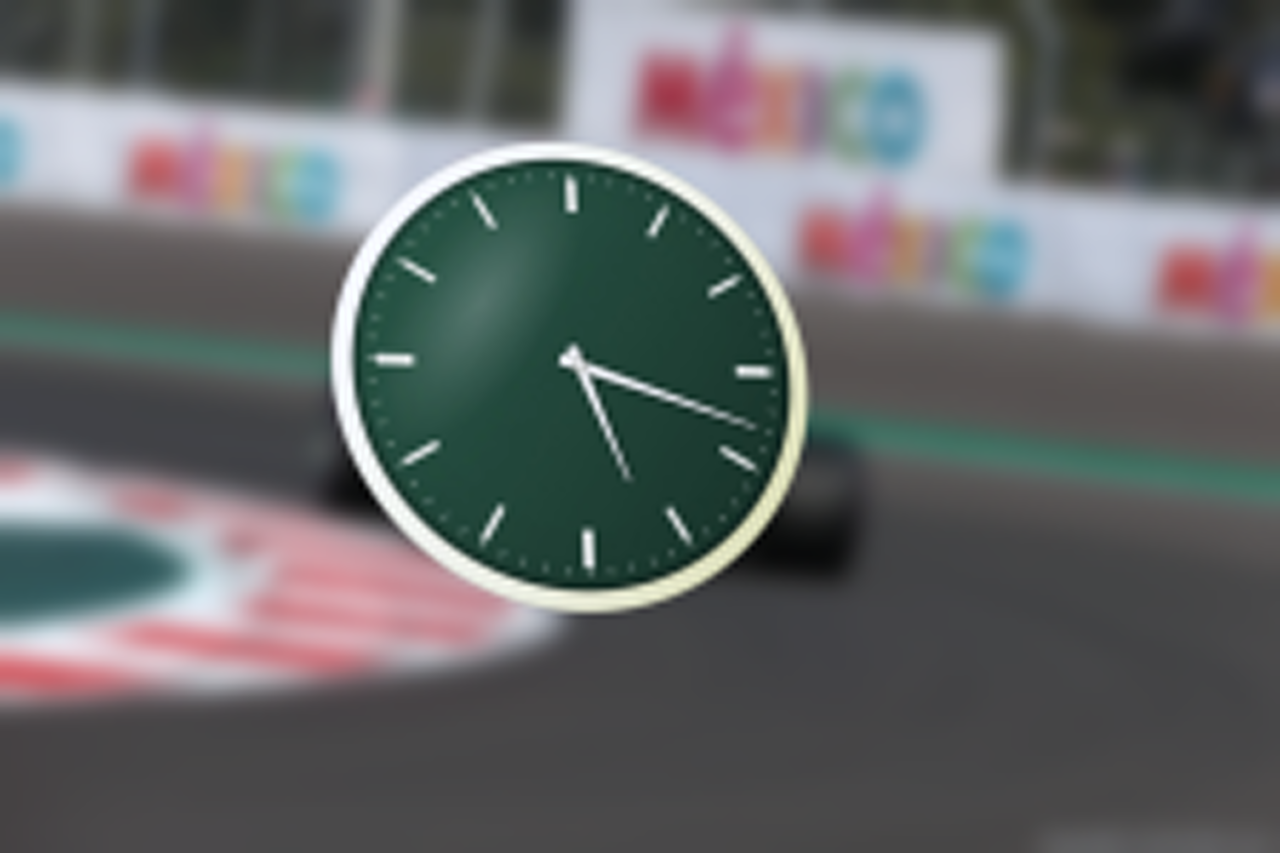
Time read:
**5:18**
